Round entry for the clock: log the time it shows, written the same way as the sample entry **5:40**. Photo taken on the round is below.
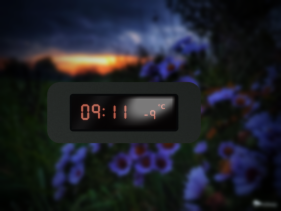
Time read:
**9:11**
